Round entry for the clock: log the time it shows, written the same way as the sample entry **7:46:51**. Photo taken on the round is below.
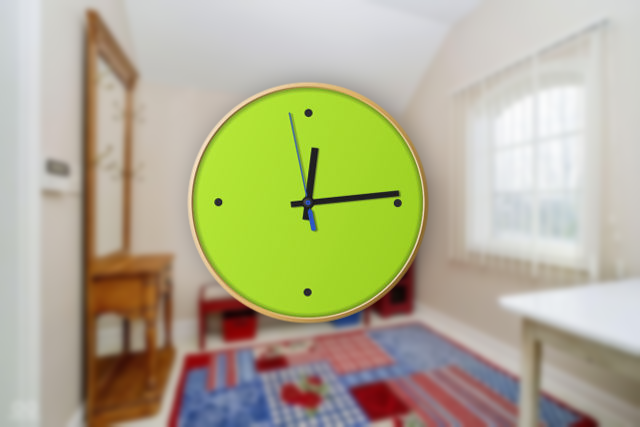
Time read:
**12:13:58**
